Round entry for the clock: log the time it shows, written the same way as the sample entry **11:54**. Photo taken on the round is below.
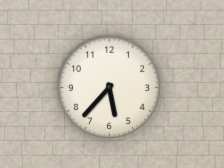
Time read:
**5:37**
